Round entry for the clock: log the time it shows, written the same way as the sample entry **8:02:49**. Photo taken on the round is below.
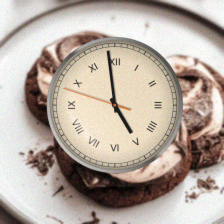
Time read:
**4:58:48**
